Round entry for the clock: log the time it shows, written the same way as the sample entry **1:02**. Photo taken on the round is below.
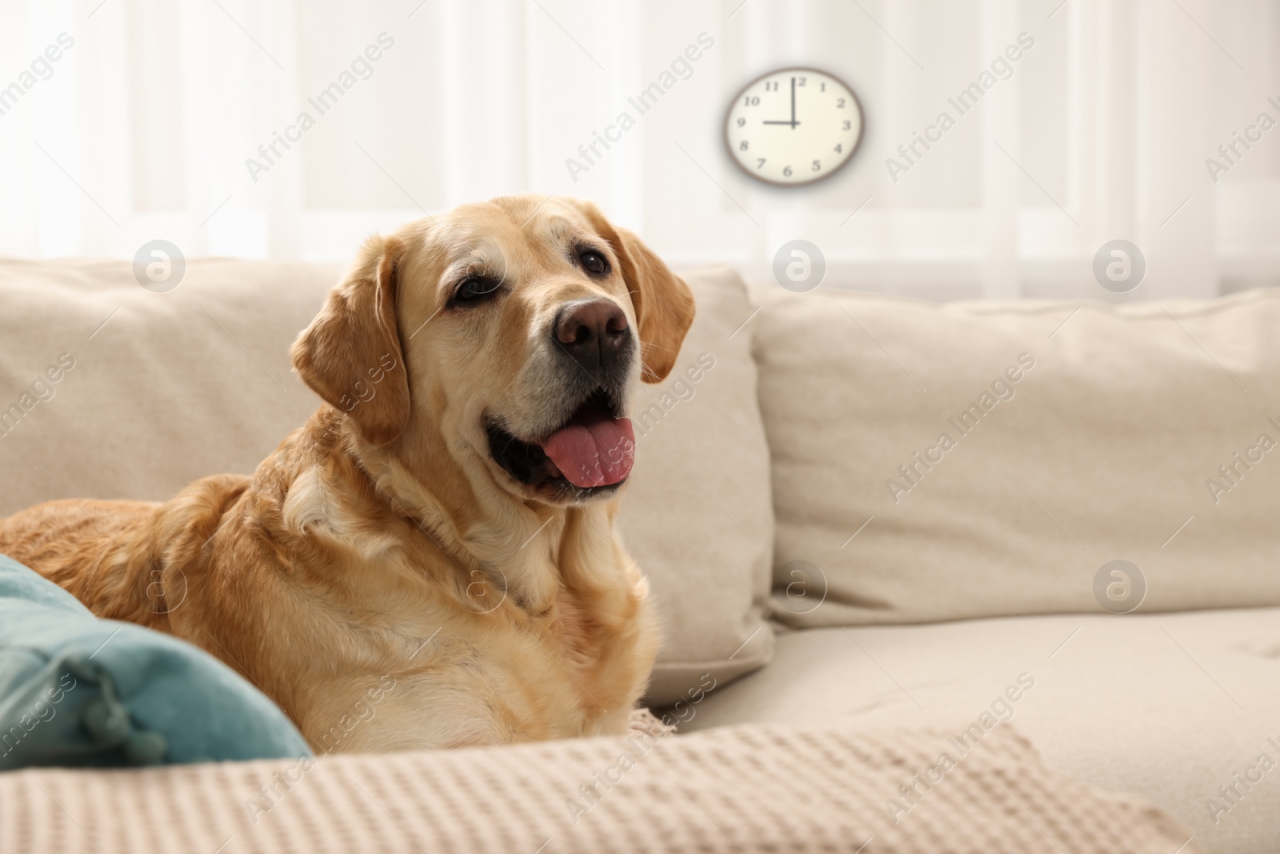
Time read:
**8:59**
